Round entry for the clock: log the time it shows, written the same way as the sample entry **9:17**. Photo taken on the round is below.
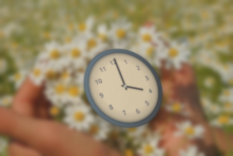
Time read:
**4:01**
